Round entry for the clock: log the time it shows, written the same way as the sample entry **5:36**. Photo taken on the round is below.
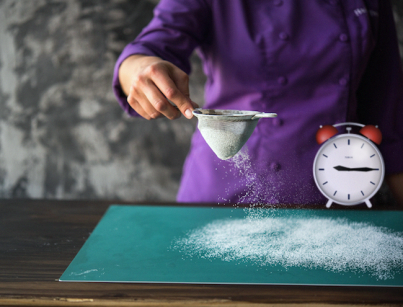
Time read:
**9:15**
